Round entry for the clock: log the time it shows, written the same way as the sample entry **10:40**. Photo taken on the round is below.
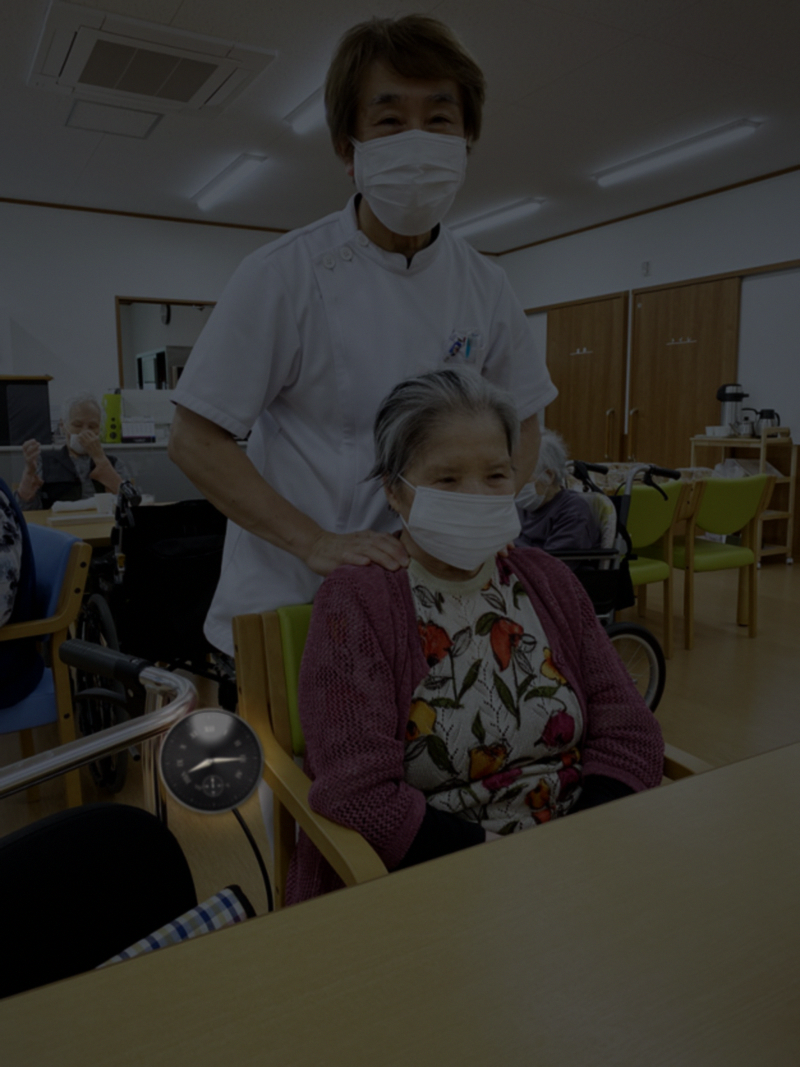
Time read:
**8:15**
